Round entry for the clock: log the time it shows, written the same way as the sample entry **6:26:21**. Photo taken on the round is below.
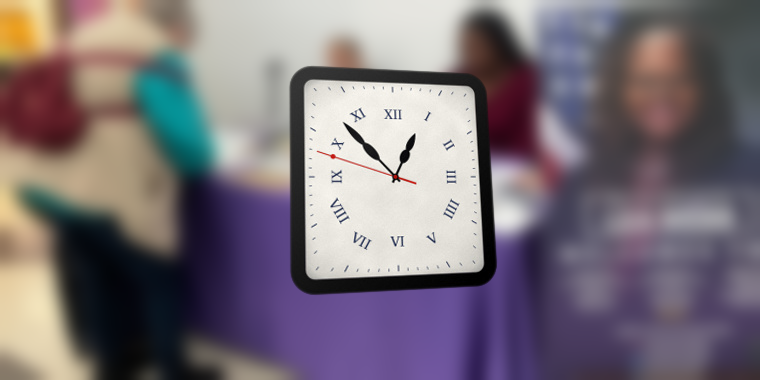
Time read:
**12:52:48**
